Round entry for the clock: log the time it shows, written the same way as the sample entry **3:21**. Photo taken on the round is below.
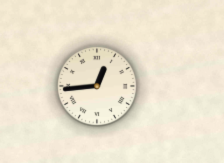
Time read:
**12:44**
